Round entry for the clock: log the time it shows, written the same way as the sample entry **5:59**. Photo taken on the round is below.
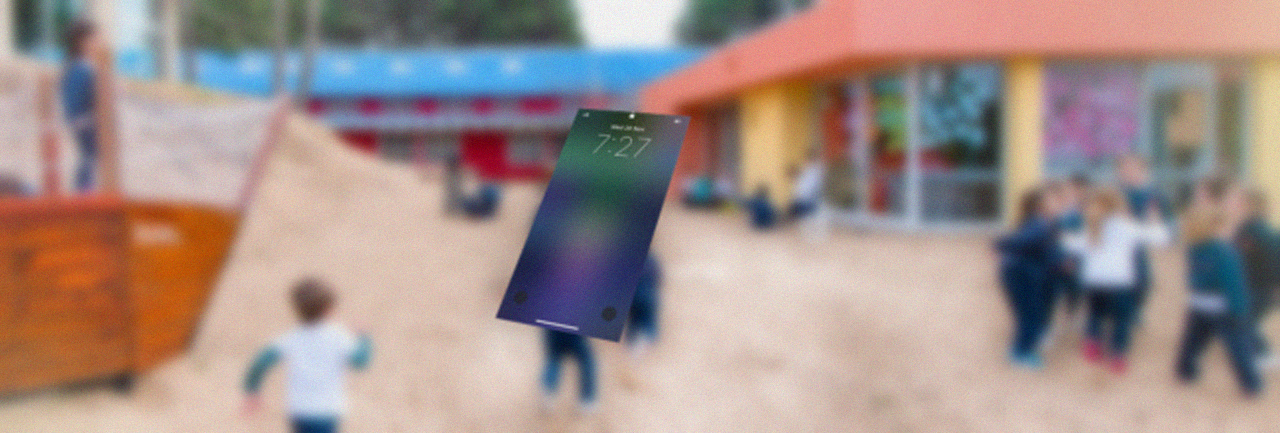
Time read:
**7:27**
